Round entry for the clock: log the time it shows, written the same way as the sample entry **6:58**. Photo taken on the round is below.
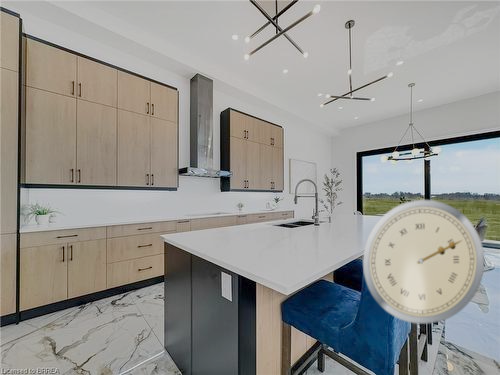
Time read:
**2:11**
